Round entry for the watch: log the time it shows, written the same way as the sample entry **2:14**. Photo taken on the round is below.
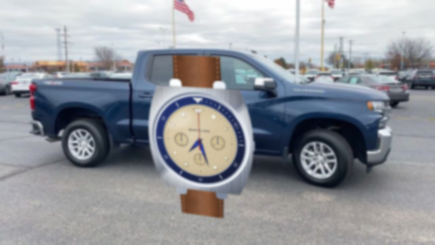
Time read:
**7:27**
